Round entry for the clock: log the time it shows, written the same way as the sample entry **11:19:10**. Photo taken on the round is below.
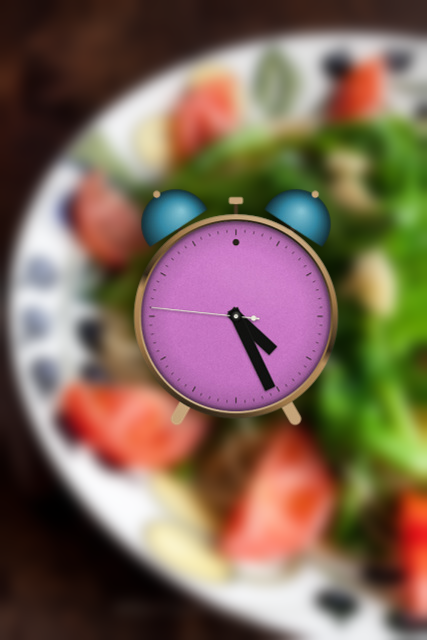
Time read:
**4:25:46**
